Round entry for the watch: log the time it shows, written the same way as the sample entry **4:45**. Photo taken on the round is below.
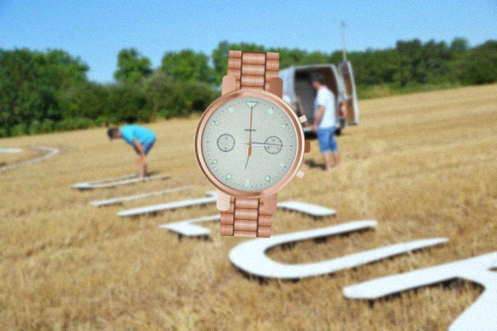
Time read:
**6:15**
